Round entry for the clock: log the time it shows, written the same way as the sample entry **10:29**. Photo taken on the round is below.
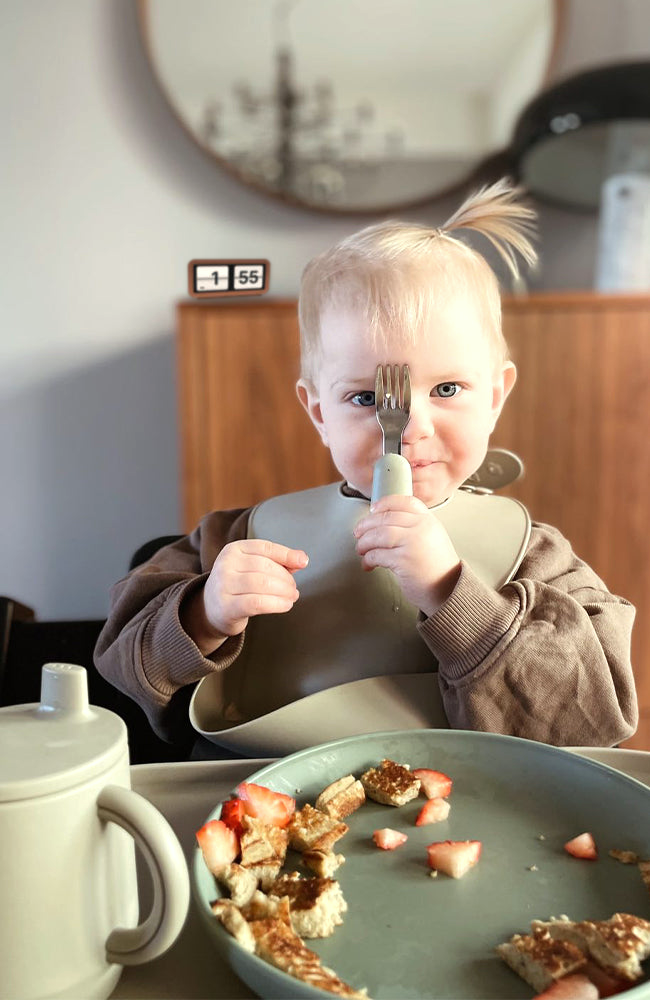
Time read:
**1:55**
